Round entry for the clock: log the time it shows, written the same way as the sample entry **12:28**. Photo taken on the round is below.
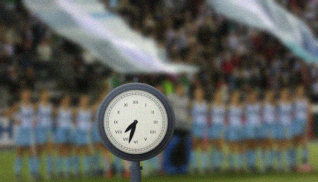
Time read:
**7:33**
